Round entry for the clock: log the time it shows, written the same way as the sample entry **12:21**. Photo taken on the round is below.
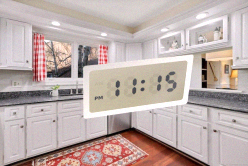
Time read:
**11:15**
